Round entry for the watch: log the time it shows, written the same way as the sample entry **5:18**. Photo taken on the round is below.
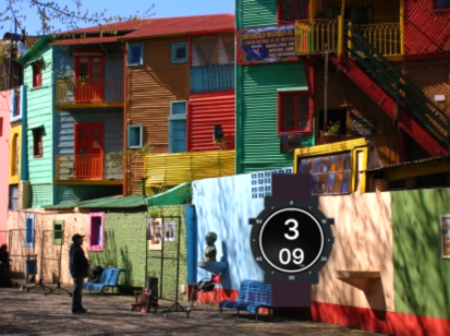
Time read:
**3:09**
